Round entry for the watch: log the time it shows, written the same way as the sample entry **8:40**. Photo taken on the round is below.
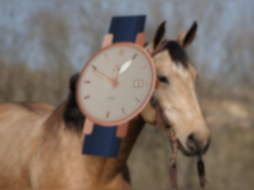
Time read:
**11:49**
